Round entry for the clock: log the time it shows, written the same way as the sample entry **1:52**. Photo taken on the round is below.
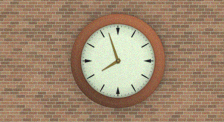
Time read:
**7:57**
